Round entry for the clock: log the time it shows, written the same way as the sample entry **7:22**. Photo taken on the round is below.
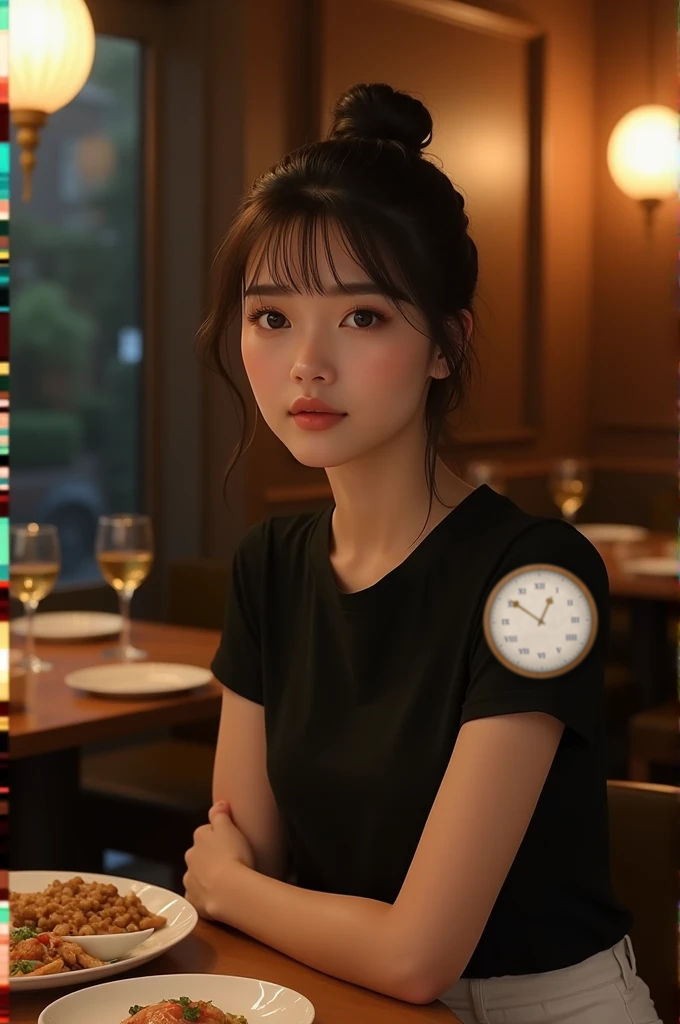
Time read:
**12:51**
